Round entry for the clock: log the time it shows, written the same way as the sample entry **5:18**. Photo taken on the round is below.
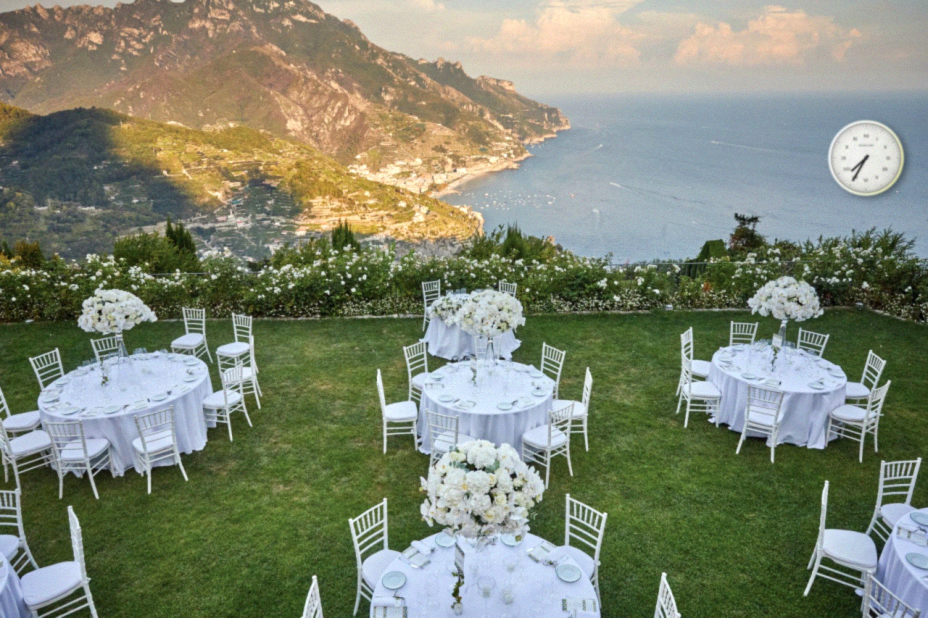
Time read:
**7:35**
